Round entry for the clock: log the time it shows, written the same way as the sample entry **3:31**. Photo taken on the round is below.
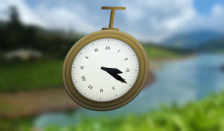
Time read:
**3:20**
